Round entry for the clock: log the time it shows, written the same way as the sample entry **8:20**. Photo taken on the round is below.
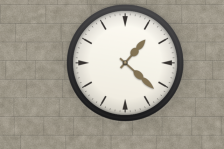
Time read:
**1:22**
